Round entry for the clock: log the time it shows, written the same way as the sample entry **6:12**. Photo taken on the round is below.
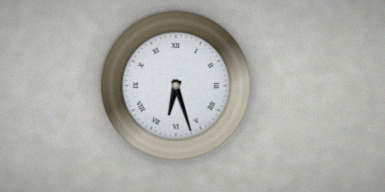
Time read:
**6:27**
